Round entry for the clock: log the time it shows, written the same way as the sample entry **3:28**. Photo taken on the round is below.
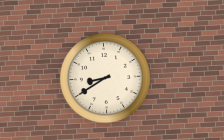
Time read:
**8:40**
